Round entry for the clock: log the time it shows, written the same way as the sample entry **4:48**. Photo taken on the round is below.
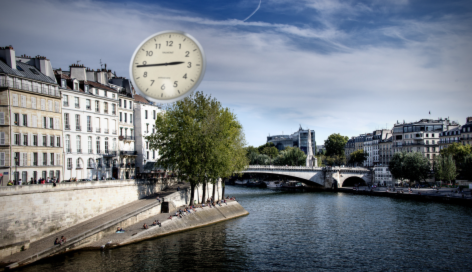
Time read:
**2:44**
